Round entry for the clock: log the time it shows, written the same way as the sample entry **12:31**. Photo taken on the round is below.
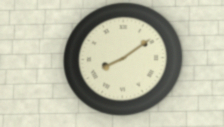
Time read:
**8:09**
